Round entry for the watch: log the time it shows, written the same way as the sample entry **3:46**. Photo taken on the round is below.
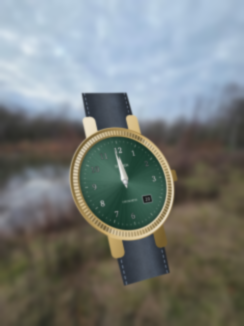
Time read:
**11:59**
